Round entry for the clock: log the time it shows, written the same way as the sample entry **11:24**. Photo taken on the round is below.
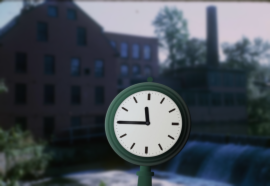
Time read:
**11:45**
